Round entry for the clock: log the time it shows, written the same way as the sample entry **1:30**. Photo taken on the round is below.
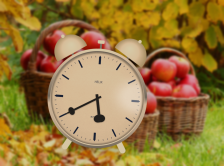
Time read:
**5:40**
